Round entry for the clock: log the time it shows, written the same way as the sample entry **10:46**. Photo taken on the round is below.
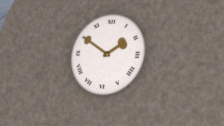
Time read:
**1:50**
